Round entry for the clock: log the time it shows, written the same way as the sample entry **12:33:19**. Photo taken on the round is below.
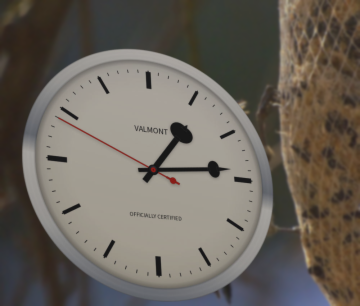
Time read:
**1:13:49**
